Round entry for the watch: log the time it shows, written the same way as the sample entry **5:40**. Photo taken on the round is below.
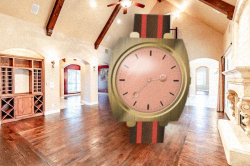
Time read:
**2:37**
